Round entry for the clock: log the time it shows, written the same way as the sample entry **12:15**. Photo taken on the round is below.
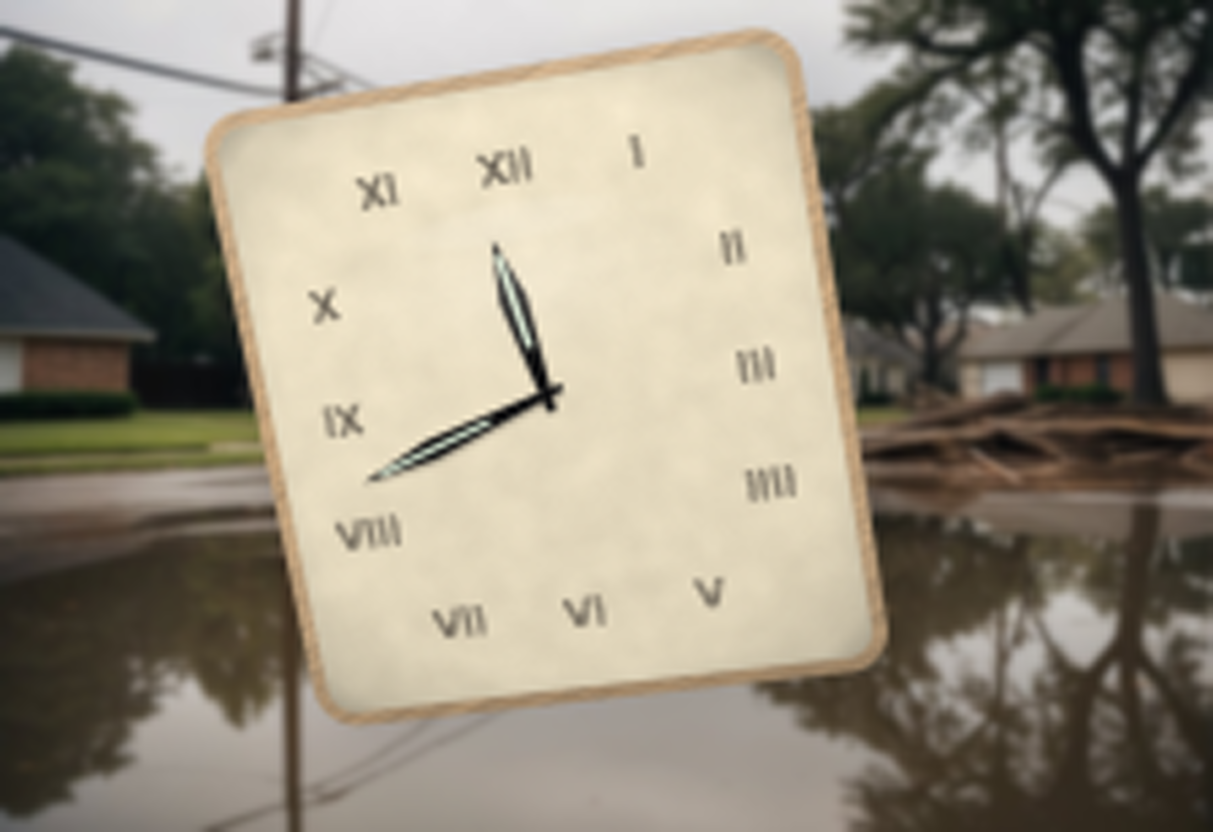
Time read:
**11:42**
